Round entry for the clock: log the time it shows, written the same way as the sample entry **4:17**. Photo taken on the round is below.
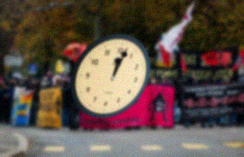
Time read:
**12:02**
